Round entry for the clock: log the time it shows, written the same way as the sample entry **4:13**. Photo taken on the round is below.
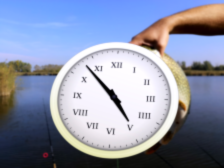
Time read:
**4:53**
